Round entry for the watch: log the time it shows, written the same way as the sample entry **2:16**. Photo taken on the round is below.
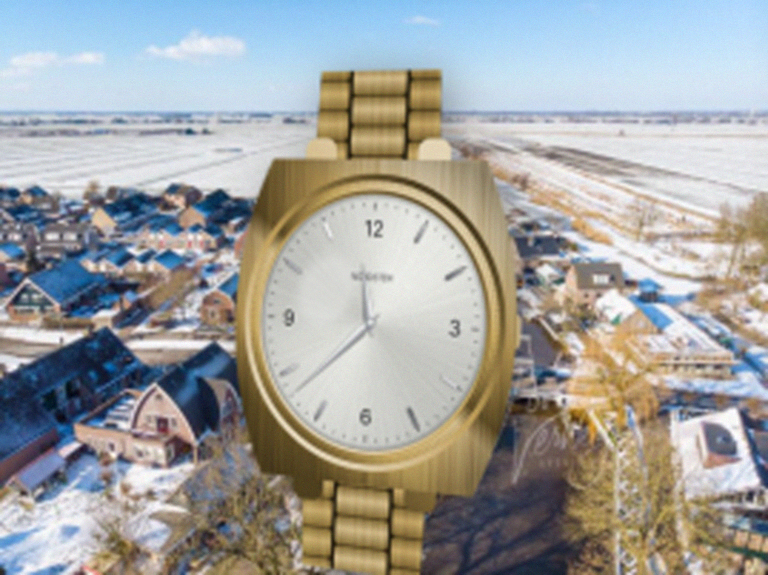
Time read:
**11:38**
